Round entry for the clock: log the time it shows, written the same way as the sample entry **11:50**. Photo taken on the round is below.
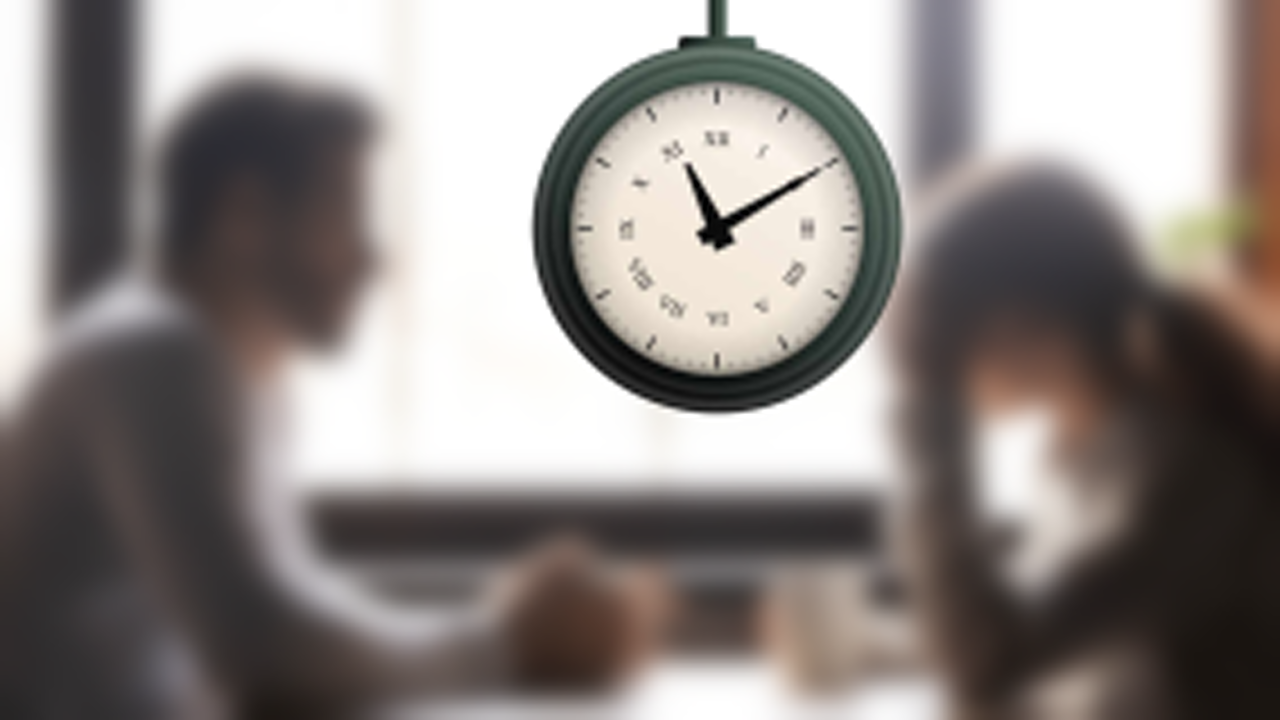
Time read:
**11:10**
